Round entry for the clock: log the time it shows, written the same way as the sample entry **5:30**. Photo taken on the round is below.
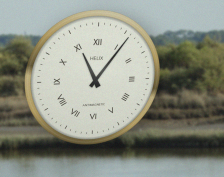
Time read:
**11:06**
